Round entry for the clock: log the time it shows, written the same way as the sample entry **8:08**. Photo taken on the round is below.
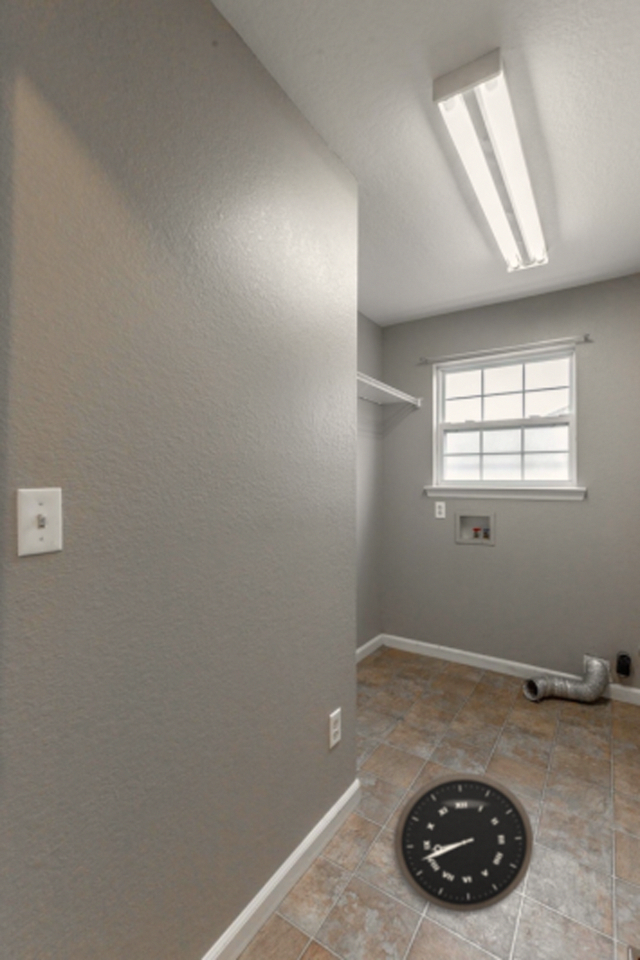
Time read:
**8:42**
